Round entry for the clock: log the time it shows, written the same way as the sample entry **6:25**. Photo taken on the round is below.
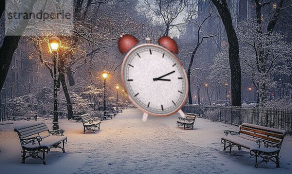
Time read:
**3:12**
